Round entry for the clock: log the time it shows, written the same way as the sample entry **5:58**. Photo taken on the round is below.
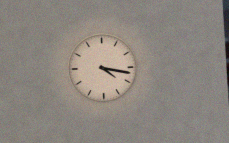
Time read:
**4:17**
